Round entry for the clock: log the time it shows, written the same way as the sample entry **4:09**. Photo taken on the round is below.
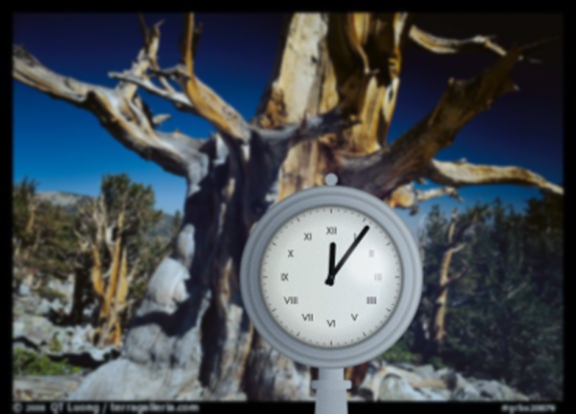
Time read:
**12:06**
